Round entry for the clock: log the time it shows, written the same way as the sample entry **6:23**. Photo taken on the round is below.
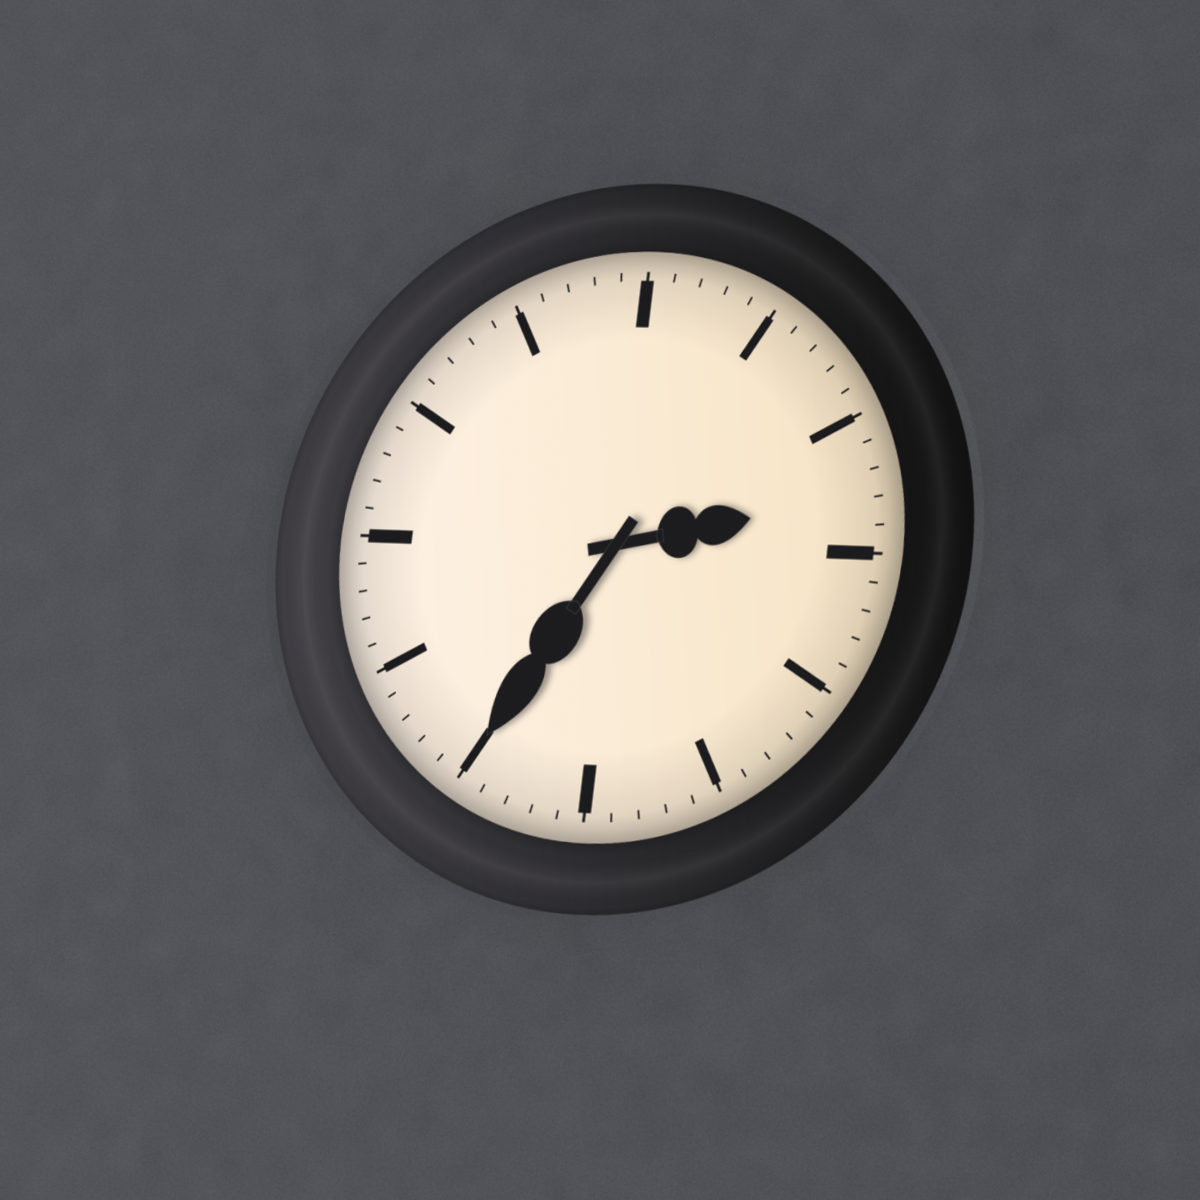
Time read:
**2:35**
